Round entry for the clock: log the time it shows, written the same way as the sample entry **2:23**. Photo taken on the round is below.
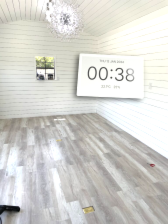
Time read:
**0:38**
